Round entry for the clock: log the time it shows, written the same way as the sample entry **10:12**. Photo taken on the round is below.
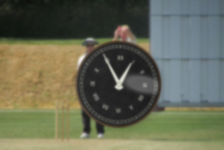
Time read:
**12:55**
